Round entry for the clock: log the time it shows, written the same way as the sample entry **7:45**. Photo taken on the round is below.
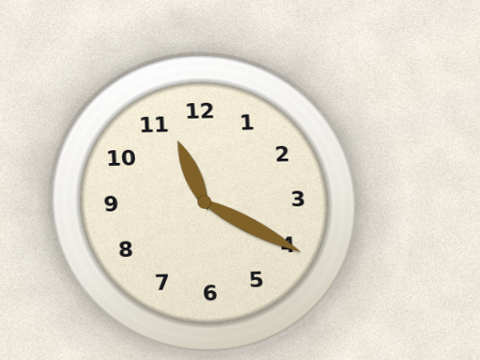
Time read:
**11:20**
